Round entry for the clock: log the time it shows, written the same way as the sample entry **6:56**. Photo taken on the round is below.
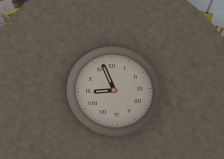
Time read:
**8:57**
